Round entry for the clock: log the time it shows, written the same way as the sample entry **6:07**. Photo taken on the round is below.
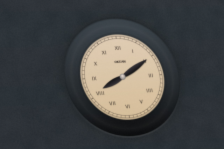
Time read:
**8:10**
